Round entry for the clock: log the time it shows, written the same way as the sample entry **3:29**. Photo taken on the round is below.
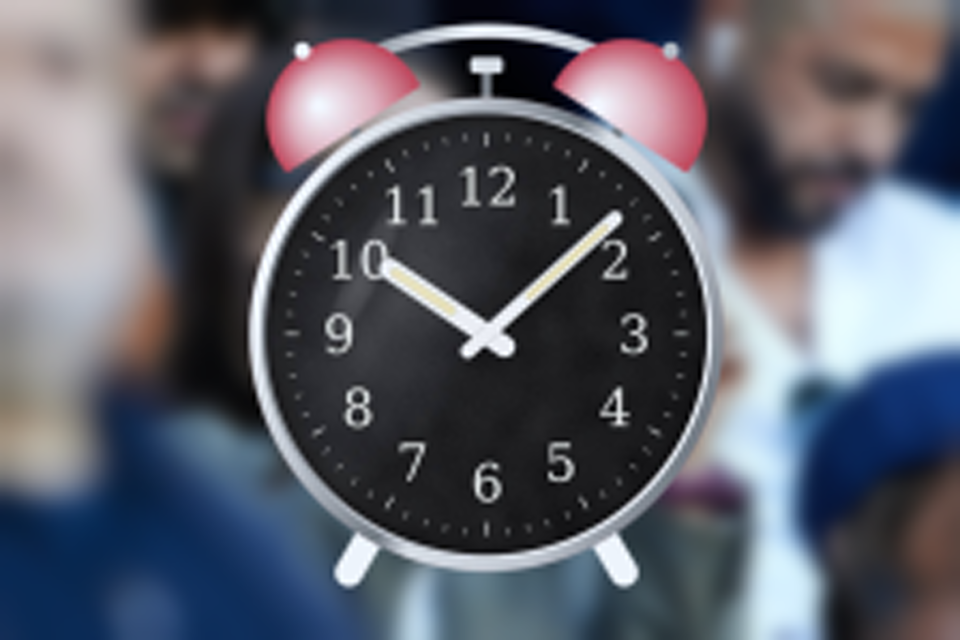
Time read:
**10:08**
